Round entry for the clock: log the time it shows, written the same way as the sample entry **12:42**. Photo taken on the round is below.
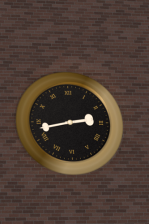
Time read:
**2:43**
